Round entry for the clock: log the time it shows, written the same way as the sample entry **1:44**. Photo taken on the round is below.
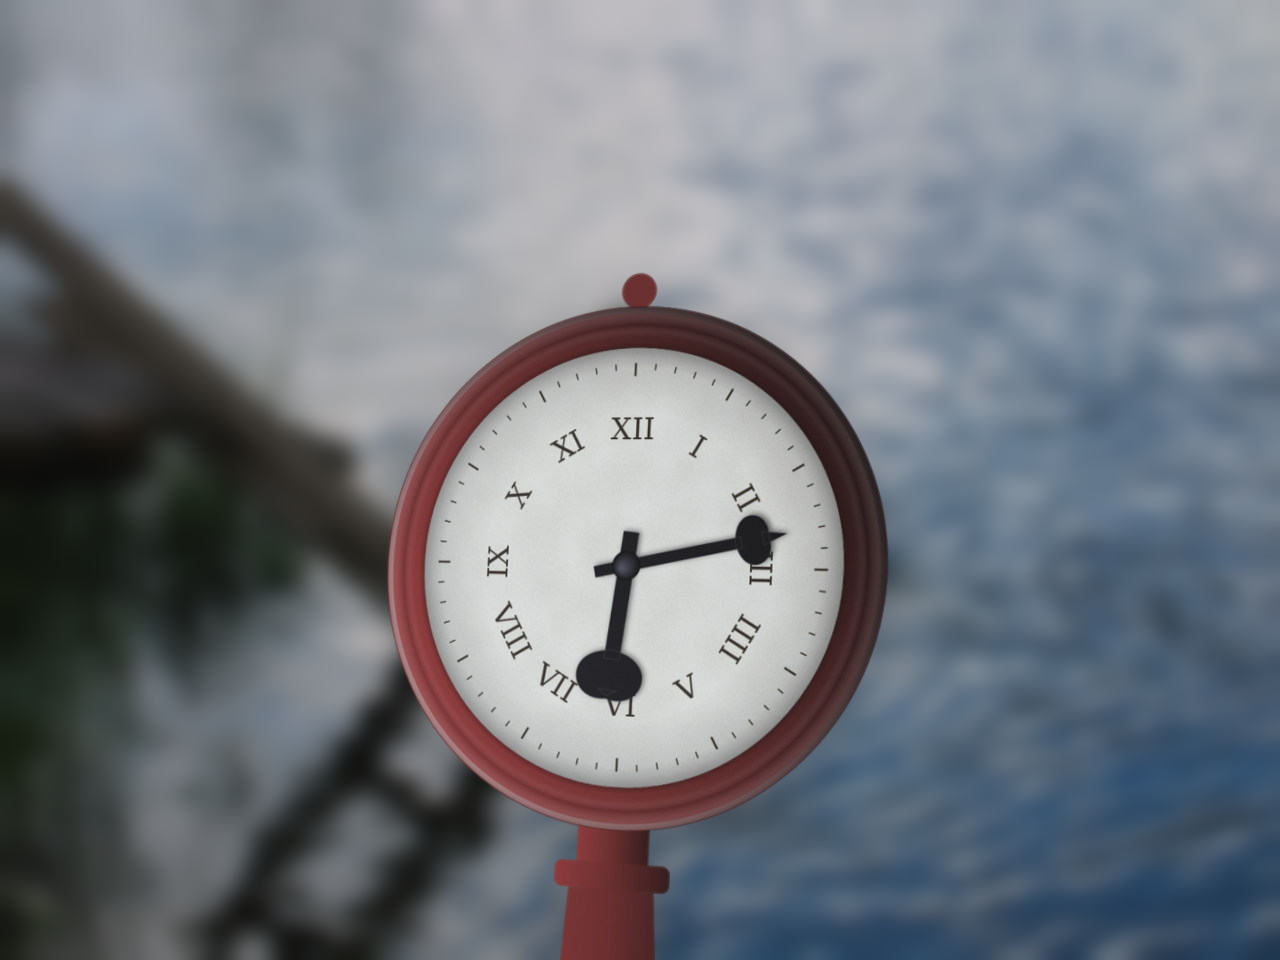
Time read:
**6:13**
